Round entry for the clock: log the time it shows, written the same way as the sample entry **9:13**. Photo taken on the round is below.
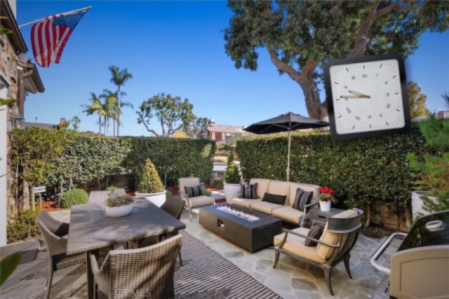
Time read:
**9:46**
